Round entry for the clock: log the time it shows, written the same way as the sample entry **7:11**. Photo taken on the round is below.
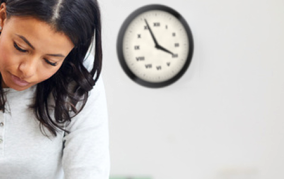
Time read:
**3:56**
